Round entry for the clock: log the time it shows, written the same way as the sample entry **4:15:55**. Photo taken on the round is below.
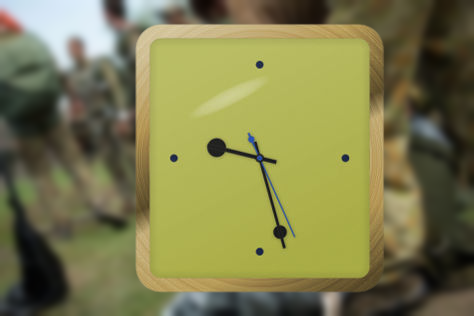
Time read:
**9:27:26**
